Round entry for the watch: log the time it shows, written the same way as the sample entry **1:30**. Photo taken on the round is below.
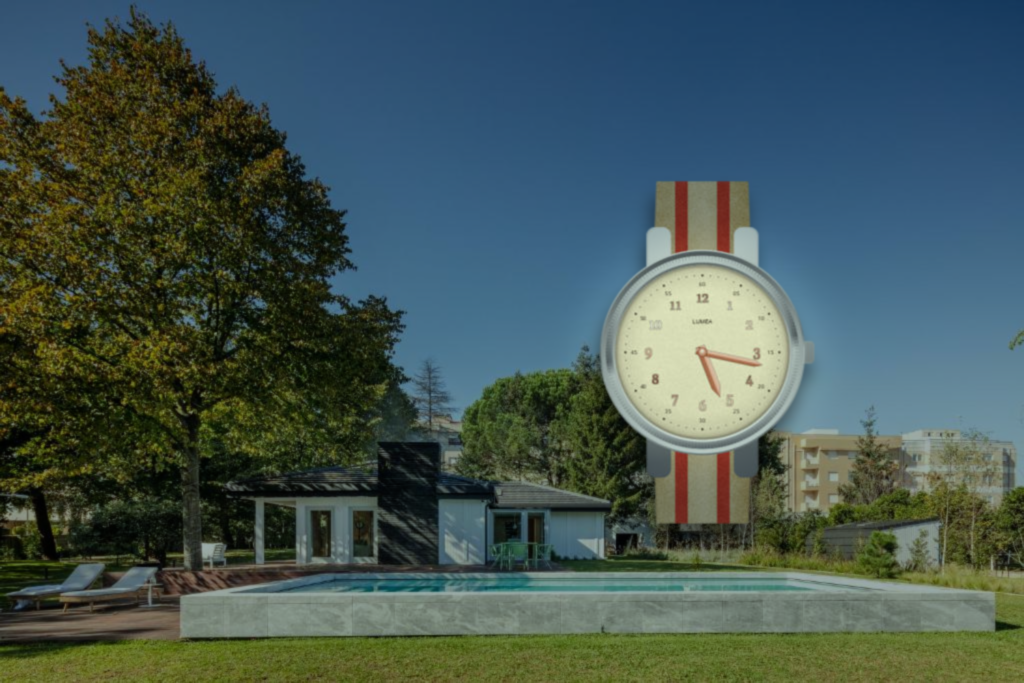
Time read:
**5:17**
